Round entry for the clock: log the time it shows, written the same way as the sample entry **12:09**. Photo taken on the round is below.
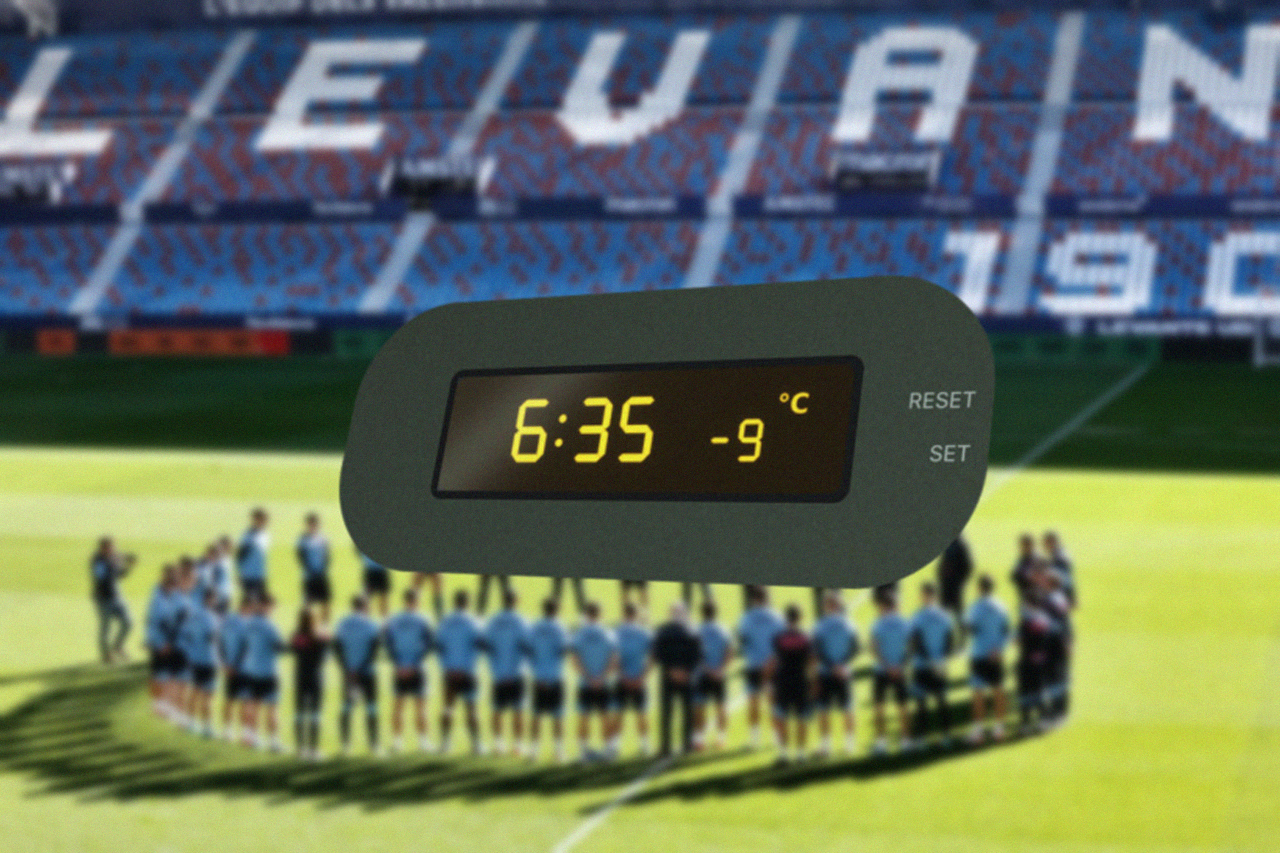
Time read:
**6:35**
